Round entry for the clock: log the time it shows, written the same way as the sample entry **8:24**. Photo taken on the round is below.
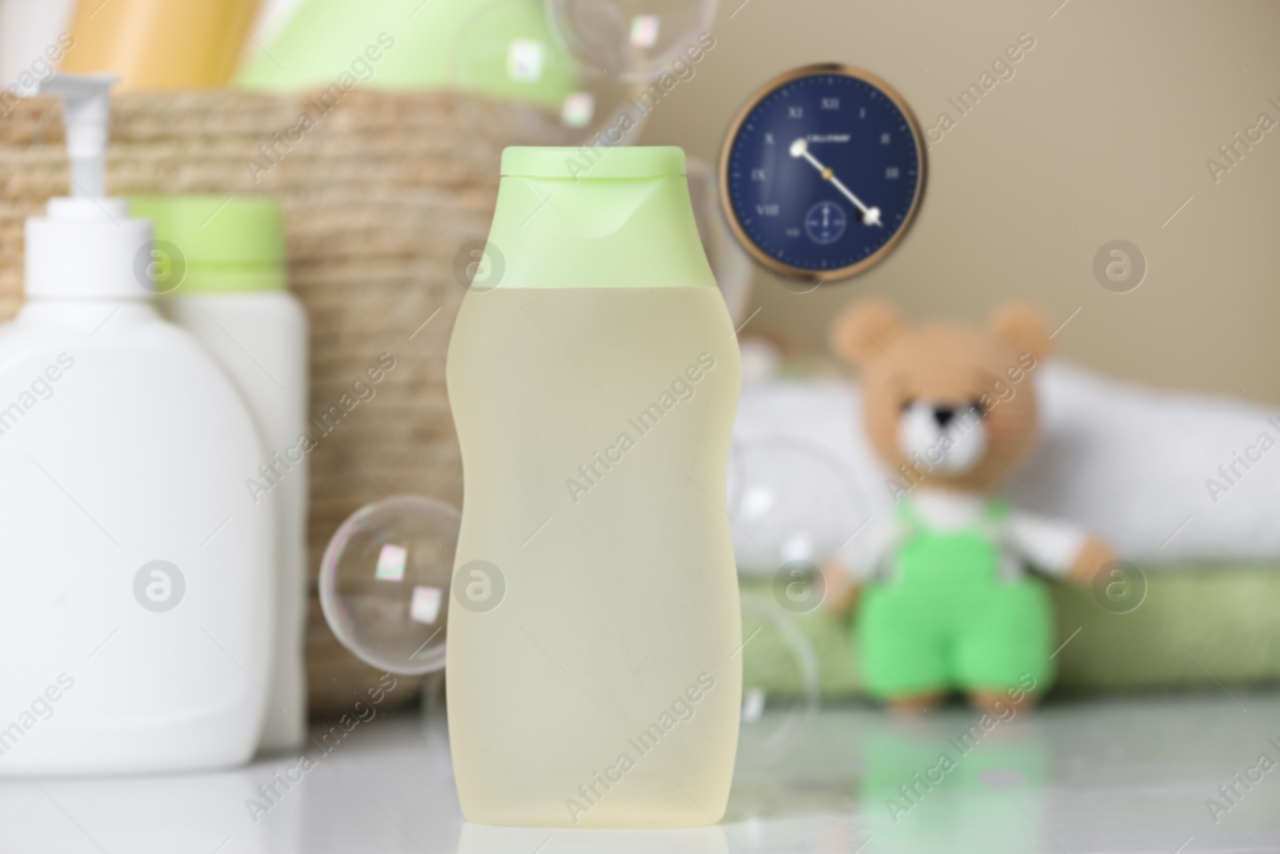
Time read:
**10:22**
